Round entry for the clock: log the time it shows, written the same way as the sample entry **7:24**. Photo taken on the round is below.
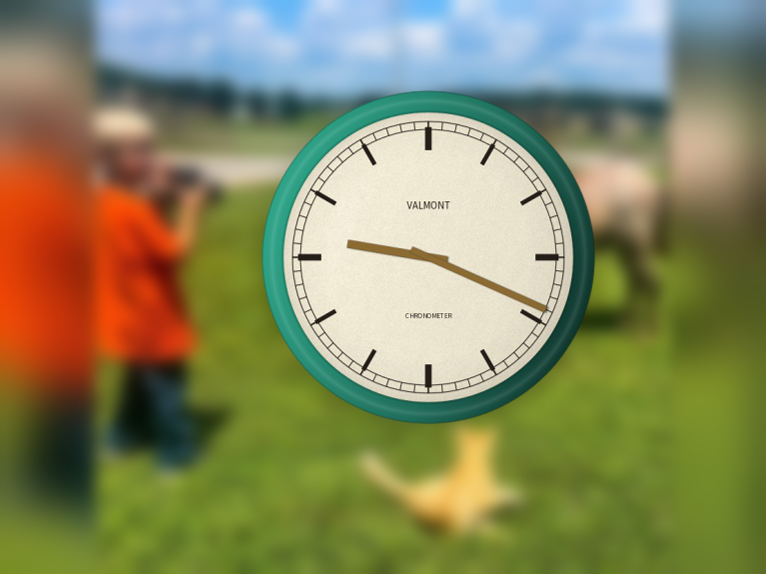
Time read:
**9:19**
